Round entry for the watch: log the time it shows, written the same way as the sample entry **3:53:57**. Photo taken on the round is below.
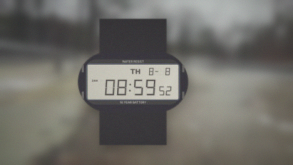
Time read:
**8:59:52**
